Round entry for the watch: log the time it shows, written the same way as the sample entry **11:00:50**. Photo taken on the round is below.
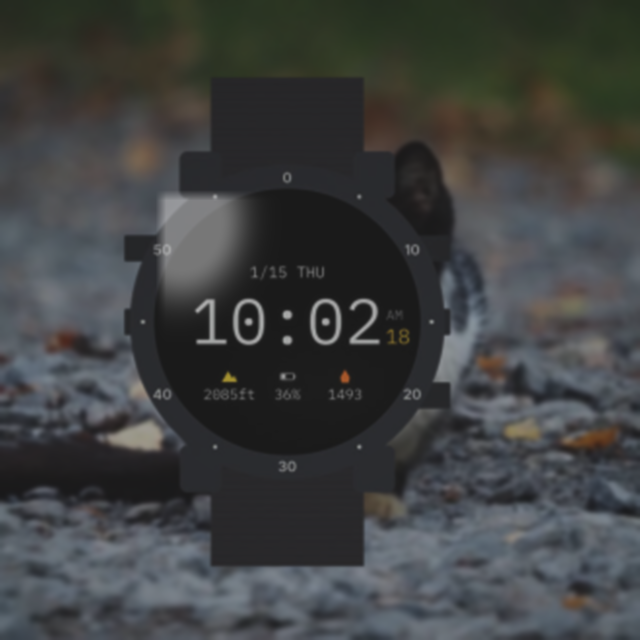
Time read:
**10:02:18**
